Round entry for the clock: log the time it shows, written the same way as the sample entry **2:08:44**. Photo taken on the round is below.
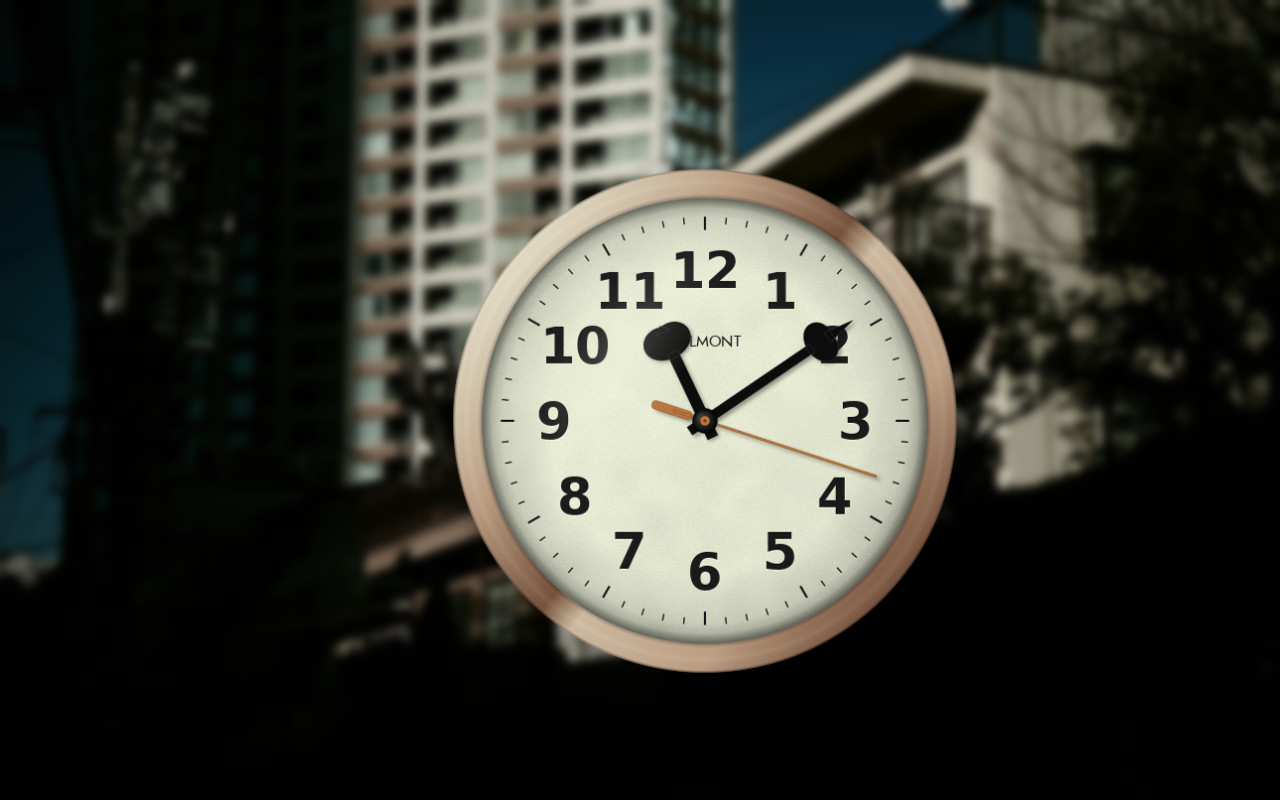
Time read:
**11:09:18**
